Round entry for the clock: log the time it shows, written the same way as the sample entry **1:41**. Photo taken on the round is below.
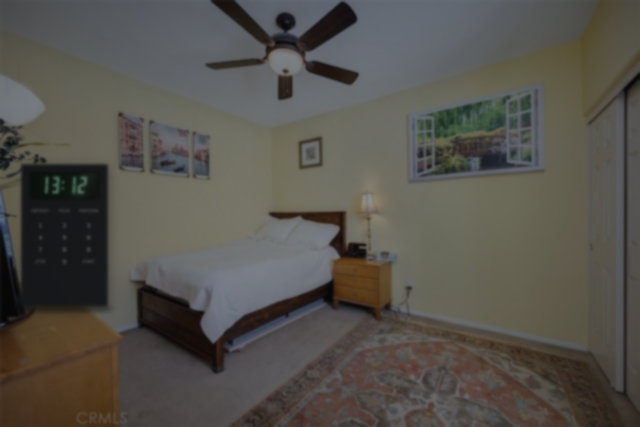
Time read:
**13:12**
